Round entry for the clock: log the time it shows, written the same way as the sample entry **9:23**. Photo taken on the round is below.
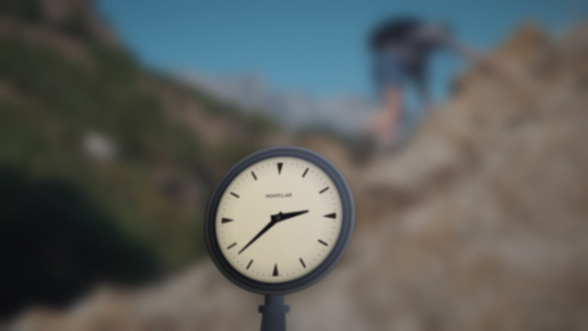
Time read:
**2:38**
